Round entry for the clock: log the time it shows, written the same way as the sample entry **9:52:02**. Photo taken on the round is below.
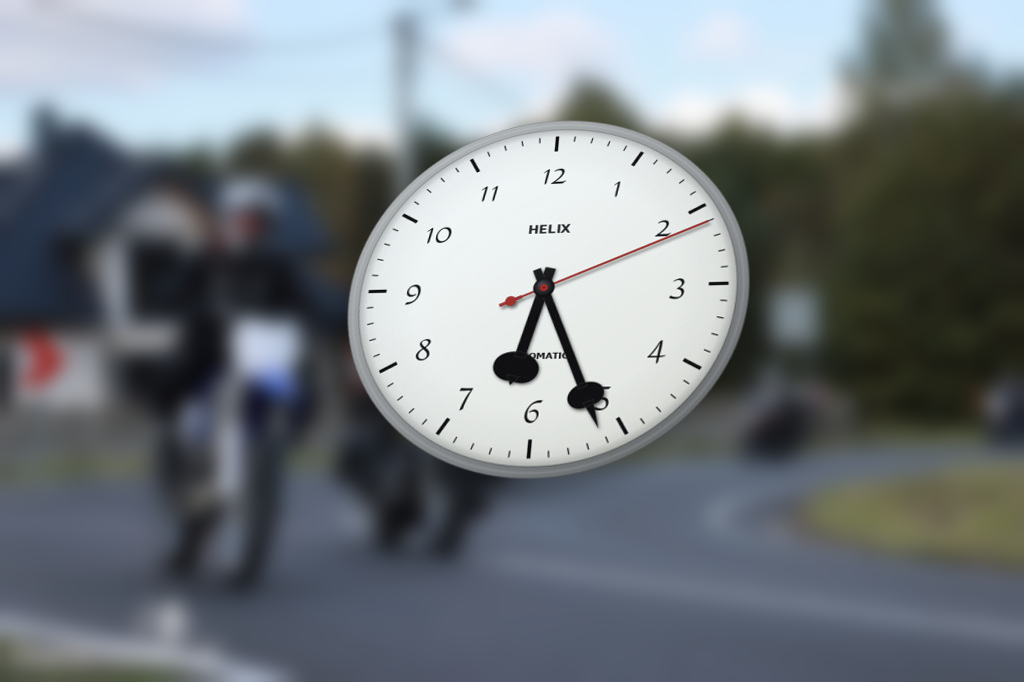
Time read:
**6:26:11**
